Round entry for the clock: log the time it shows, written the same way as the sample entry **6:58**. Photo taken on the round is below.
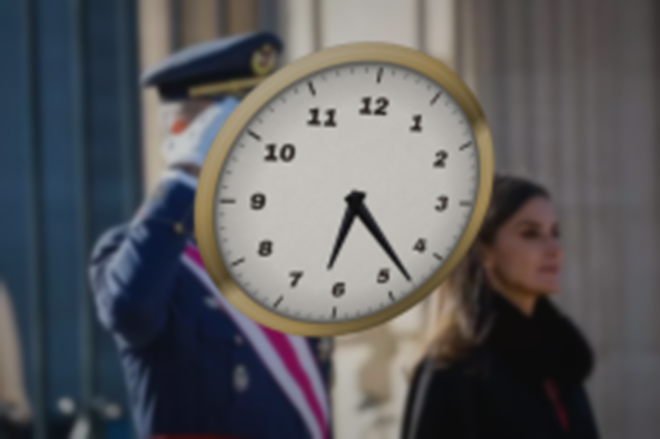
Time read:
**6:23**
